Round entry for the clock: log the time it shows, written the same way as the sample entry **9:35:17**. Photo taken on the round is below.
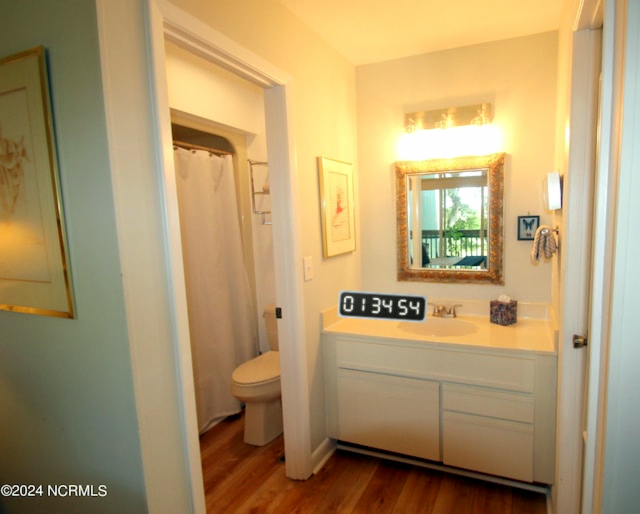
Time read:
**1:34:54**
